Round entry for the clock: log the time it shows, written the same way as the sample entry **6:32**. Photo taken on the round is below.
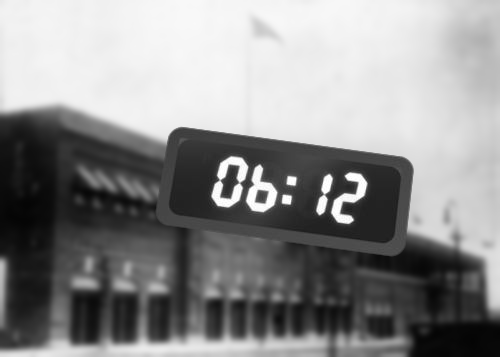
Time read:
**6:12**
